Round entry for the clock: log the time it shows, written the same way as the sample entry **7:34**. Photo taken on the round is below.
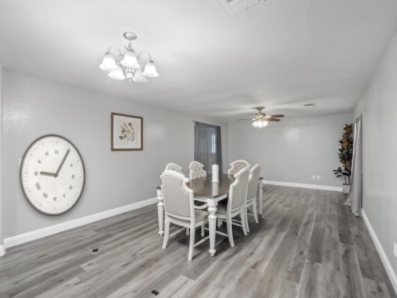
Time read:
**9:05**
